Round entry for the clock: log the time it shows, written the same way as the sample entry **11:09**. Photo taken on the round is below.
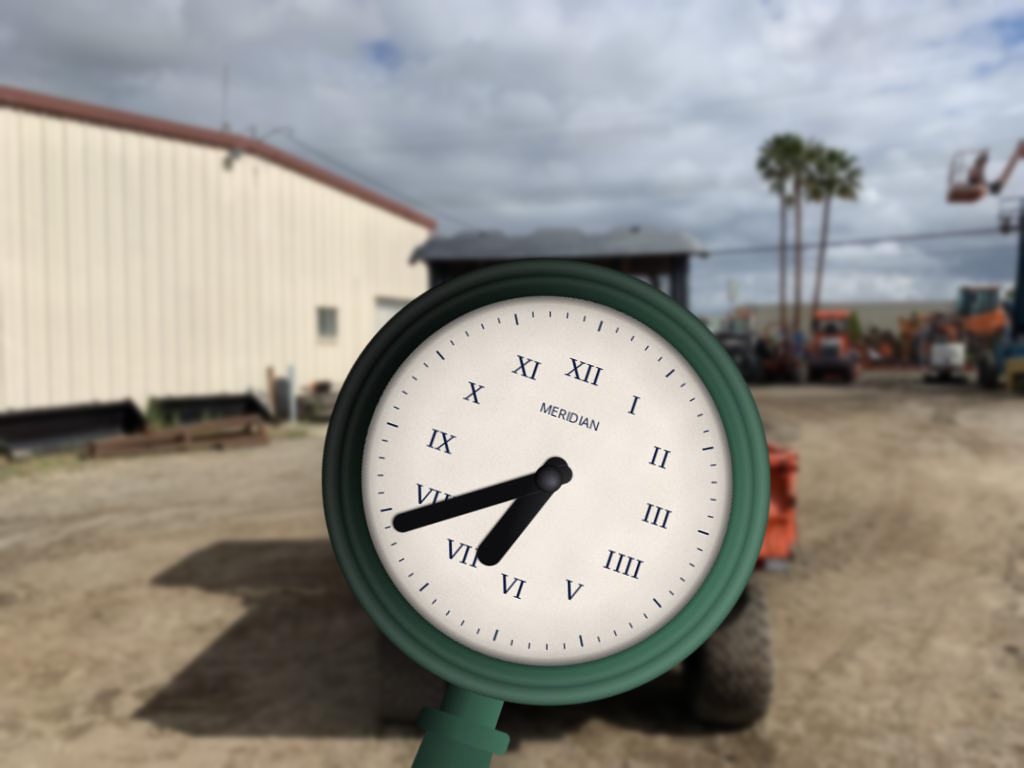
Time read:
**6:39**
